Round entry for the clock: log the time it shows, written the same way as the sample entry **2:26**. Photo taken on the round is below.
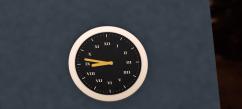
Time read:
**8:47**
